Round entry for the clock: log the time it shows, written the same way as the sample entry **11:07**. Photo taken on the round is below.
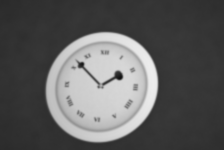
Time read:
**1:52**
